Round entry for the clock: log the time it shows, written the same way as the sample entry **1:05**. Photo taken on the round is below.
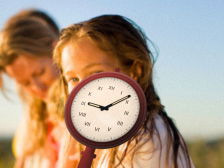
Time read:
**9:08**
